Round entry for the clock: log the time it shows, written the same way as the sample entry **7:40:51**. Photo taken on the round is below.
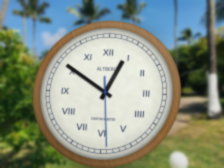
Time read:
**12:50:29**
